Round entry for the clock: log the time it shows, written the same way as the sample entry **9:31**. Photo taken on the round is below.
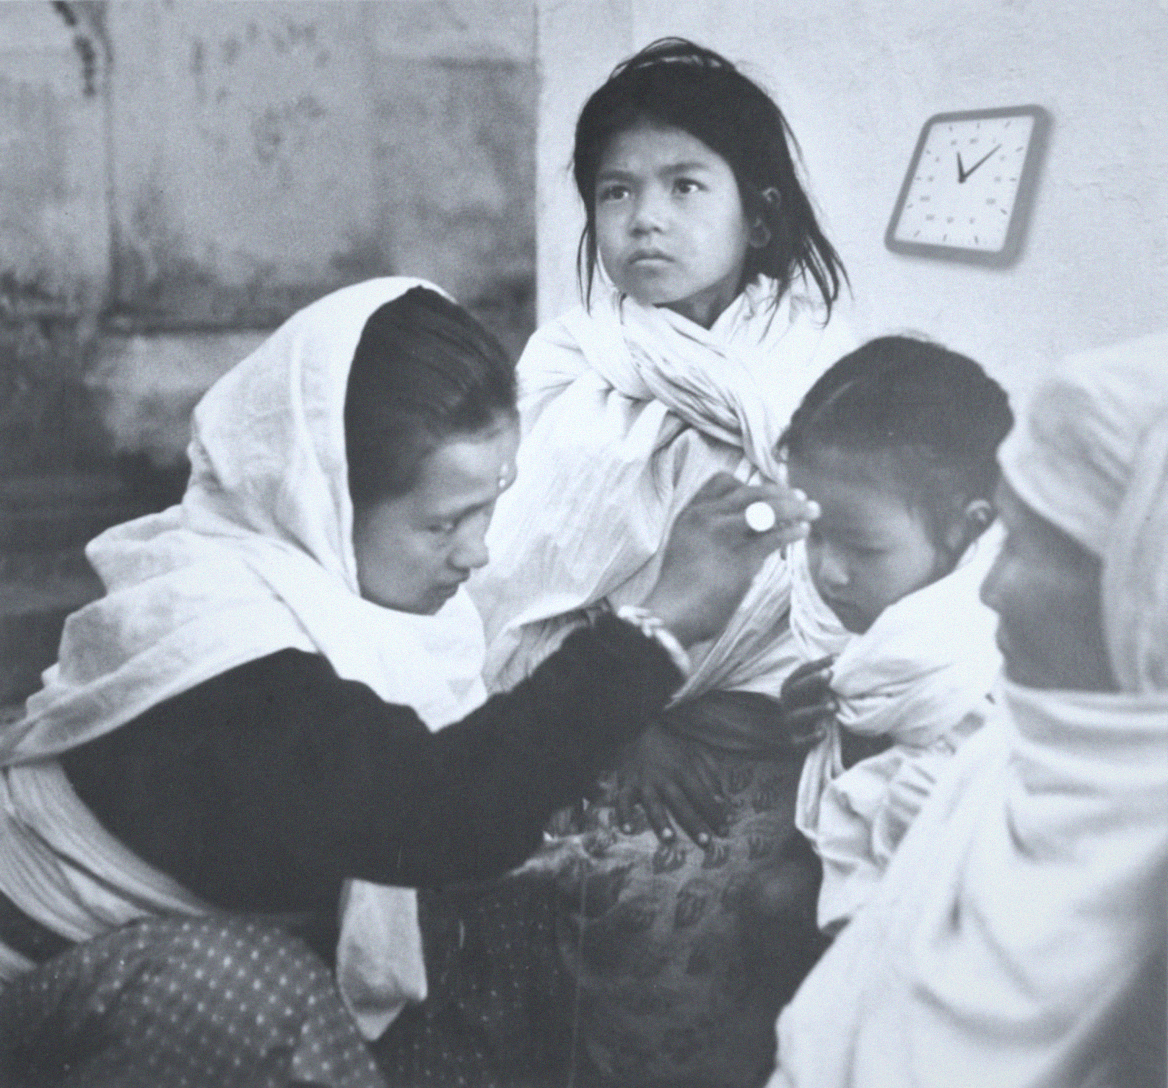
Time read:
**11:07**
